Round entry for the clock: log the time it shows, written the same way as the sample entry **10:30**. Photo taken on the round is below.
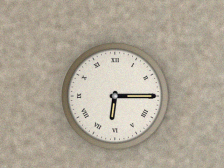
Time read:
**6:15**
